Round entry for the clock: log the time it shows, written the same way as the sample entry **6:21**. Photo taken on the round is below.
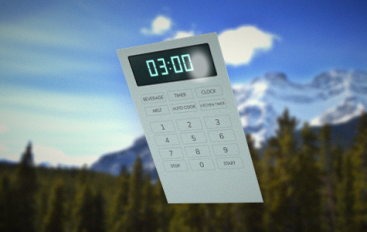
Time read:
**3:00**
